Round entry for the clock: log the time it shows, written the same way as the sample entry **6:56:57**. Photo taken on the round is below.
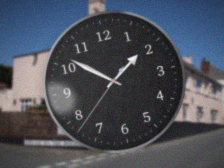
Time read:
**1:51:38**
